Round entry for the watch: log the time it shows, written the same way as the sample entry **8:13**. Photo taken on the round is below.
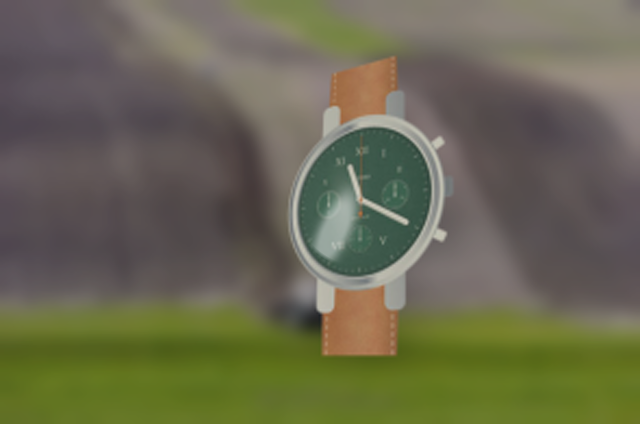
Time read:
**11:20**
